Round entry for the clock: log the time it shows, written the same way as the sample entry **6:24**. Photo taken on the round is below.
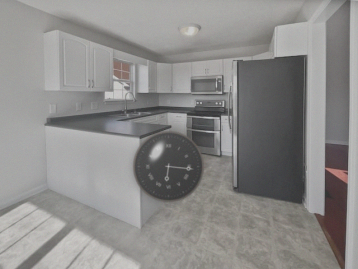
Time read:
**6:16**
